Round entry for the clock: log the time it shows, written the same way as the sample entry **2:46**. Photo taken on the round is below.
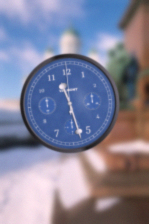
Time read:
**11:28**
